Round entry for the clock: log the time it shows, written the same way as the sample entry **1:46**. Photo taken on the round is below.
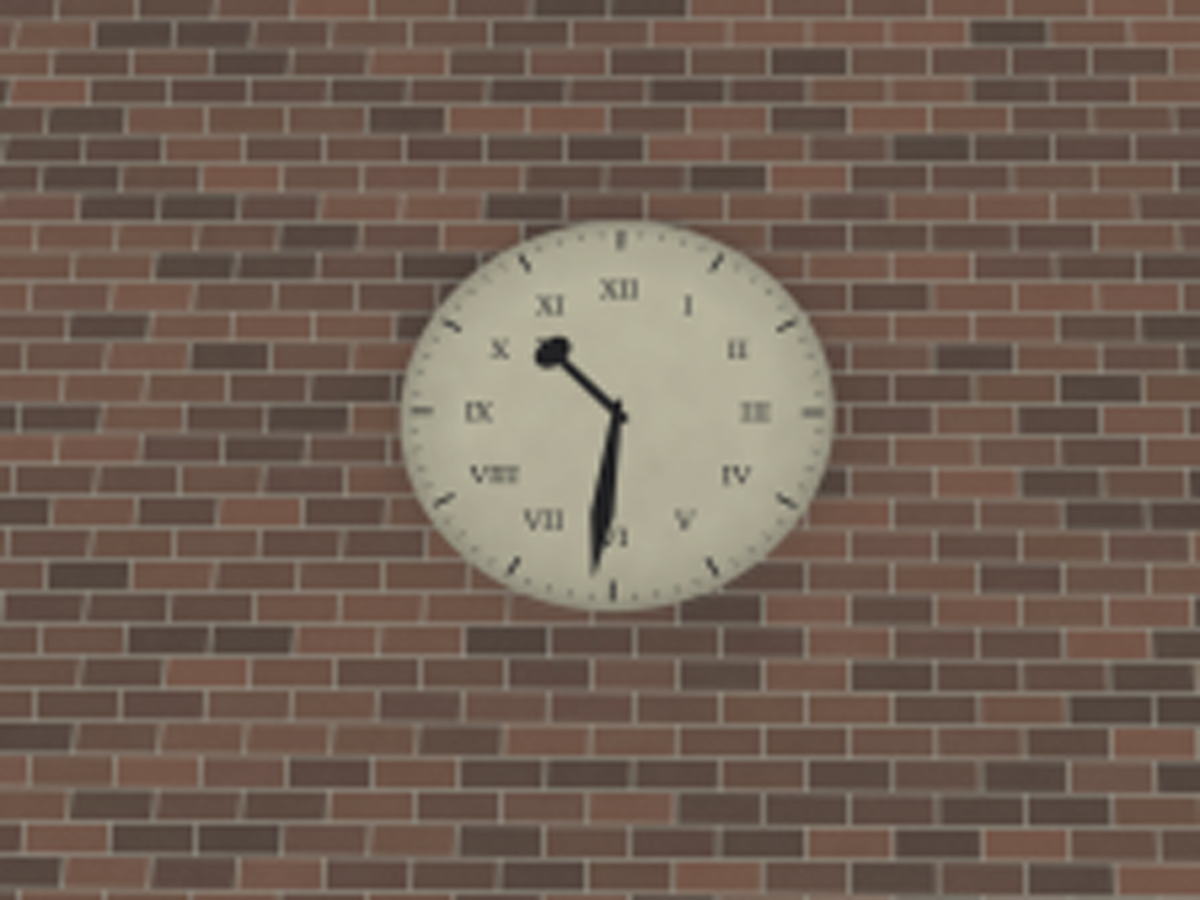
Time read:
**10:31**
